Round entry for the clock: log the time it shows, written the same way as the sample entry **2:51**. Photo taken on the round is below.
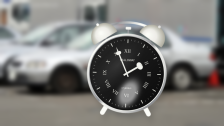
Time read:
**1:56**
